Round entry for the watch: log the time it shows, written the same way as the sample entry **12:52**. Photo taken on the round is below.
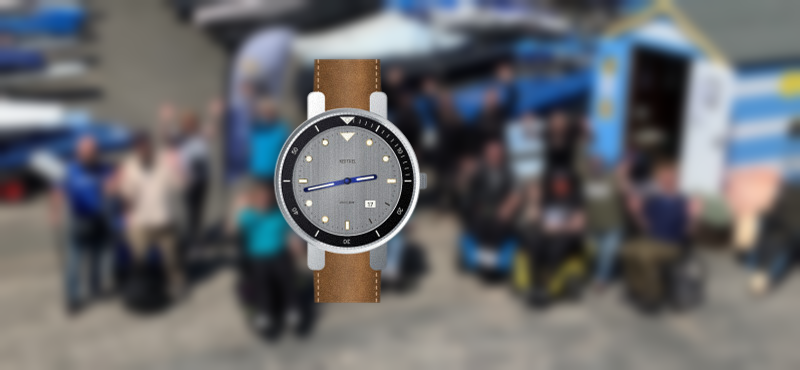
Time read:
**2:43**
